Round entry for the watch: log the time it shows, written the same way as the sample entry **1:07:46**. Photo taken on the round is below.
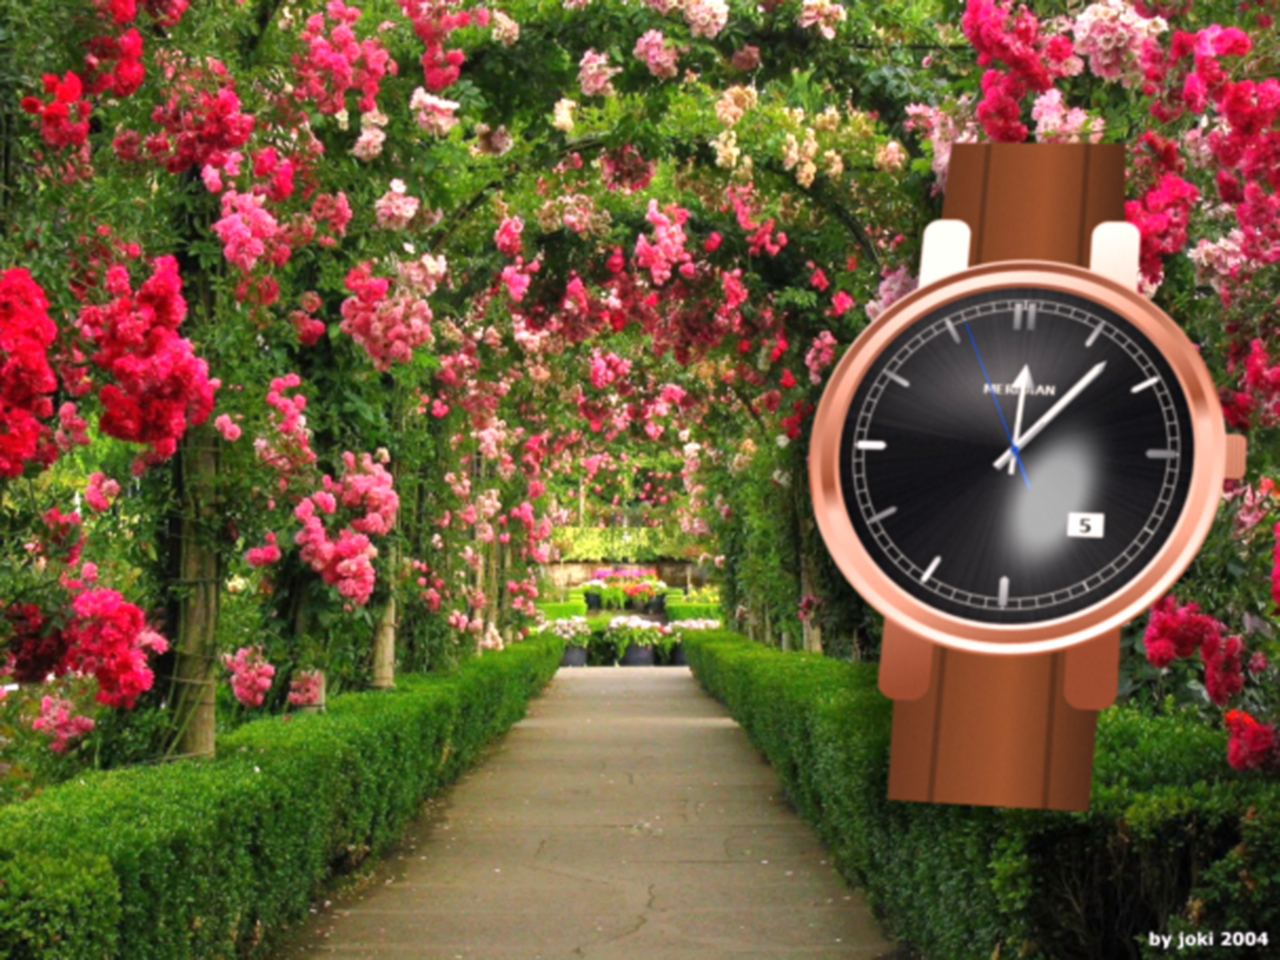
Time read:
**12:06:56**
